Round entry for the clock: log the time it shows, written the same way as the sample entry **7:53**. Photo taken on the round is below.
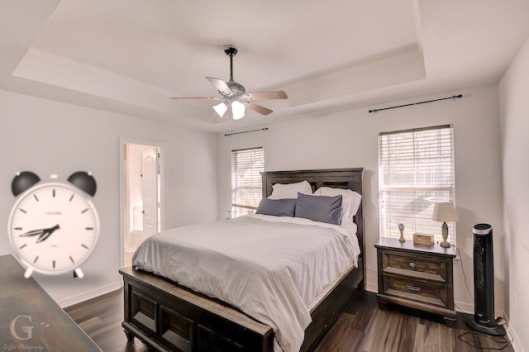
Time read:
**7:43**
